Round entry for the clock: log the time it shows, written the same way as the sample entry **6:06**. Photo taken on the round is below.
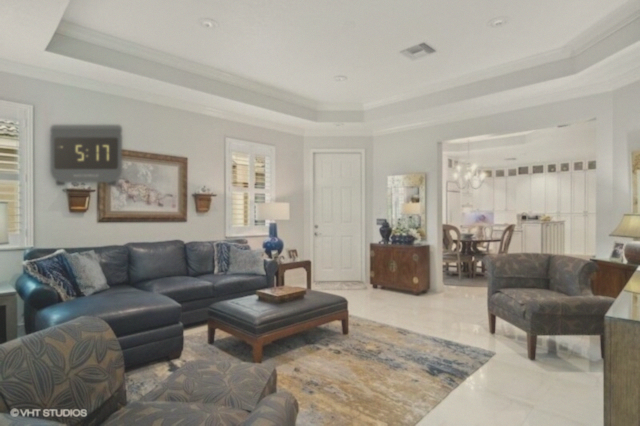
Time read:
**5:17**
